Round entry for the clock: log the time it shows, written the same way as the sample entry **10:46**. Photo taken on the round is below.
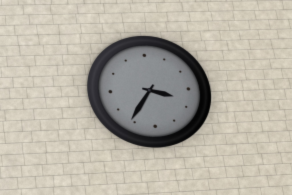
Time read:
**3:36**
